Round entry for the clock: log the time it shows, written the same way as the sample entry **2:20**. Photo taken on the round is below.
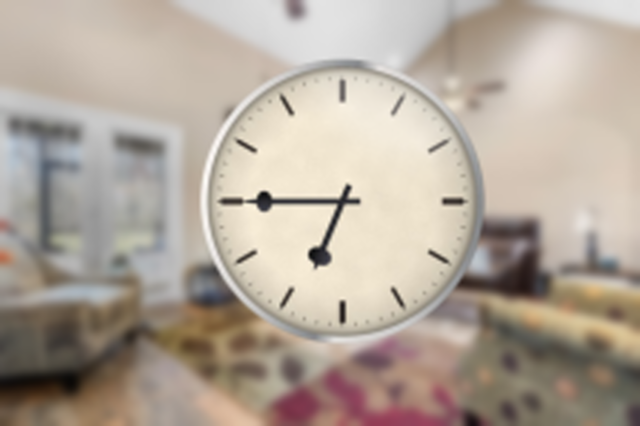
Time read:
**6:45**
